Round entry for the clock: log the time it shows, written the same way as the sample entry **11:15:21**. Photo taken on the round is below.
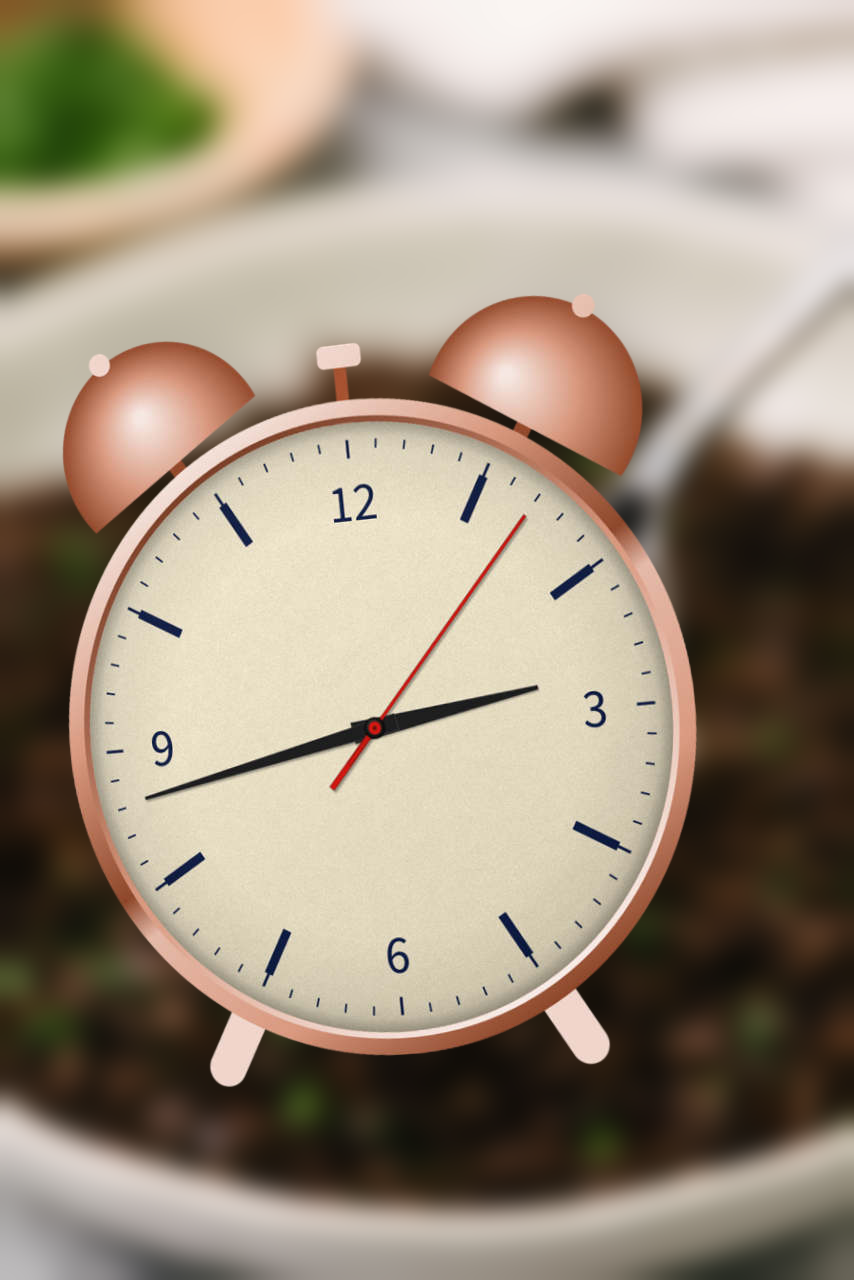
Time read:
**2:43:07**
